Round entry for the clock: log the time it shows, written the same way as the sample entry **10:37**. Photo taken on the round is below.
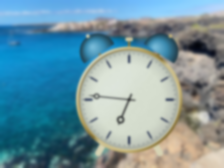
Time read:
**6:46**
